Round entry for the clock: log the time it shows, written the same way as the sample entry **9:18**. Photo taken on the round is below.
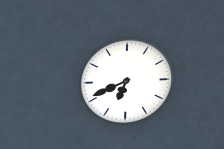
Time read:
**6:41**
